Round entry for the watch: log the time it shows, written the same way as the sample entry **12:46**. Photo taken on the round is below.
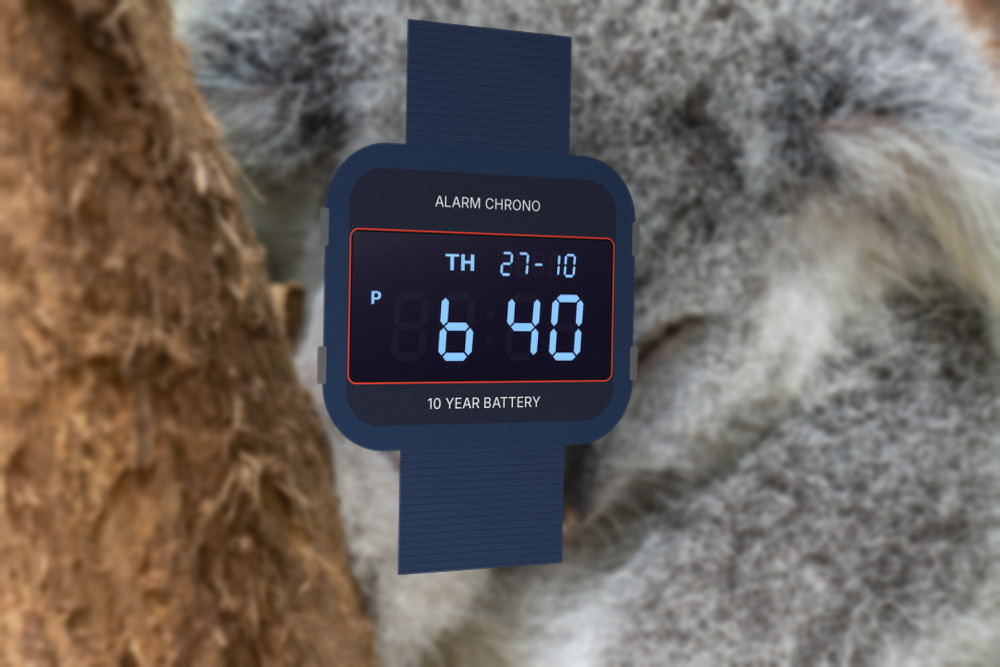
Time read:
**6:40**
